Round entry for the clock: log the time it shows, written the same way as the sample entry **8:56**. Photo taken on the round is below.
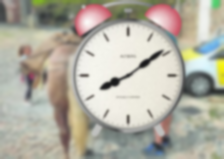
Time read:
**8:09**
